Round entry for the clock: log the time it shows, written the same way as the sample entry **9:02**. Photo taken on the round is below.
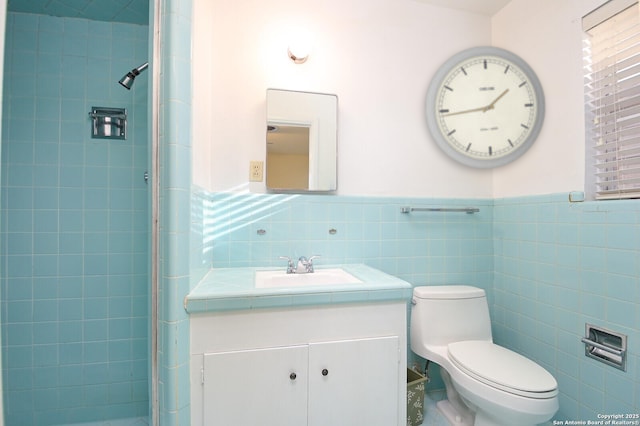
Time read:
**1:44**
